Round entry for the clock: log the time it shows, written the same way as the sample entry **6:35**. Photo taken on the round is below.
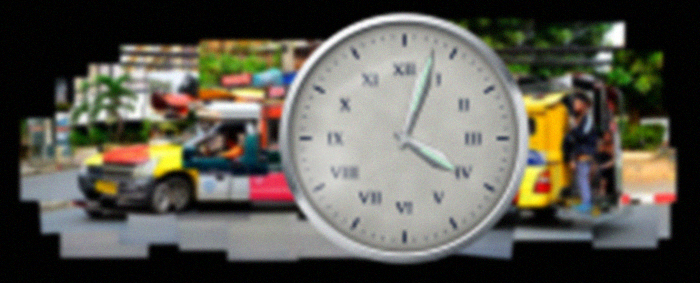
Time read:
**4:03**
